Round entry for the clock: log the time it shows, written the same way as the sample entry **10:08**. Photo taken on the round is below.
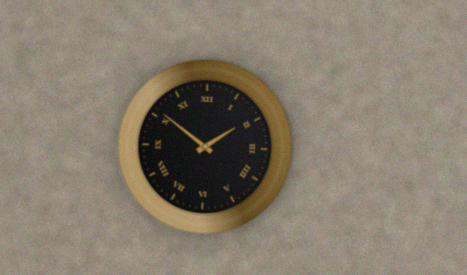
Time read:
**1:51**
